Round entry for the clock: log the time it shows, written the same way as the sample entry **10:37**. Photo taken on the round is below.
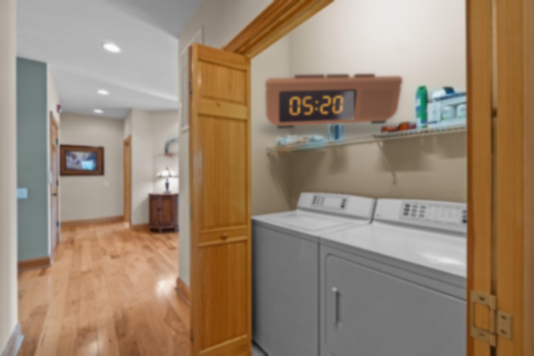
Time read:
**5:20**
